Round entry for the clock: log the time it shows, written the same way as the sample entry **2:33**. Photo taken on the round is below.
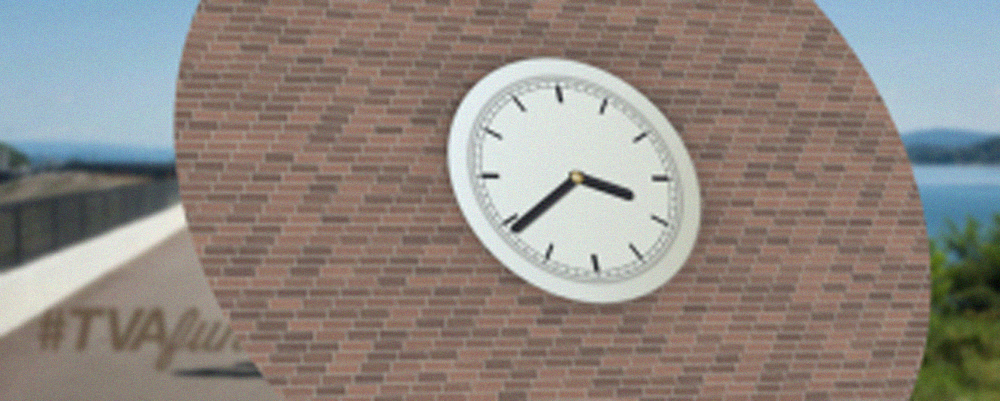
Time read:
**3:39**
